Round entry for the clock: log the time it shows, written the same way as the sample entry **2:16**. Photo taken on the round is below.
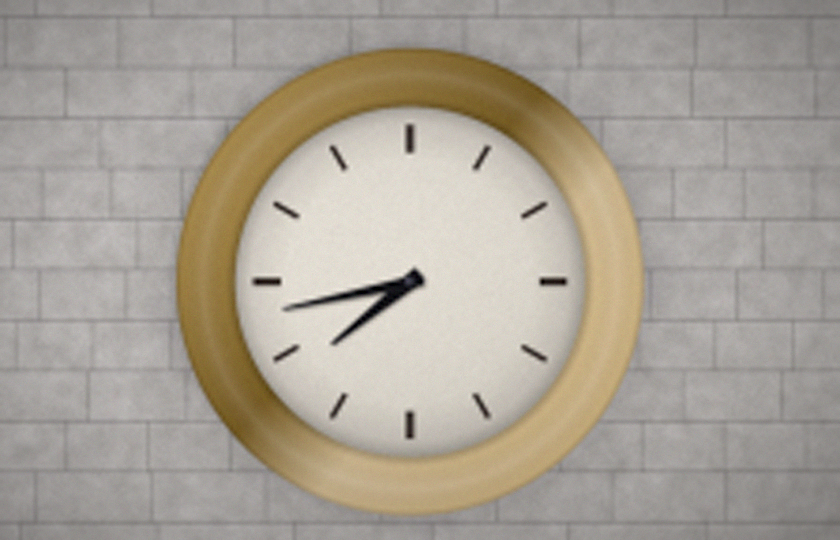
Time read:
**7:43**
